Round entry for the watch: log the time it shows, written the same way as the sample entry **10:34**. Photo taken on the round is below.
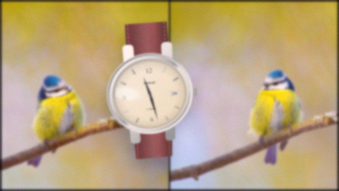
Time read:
**11:28**
